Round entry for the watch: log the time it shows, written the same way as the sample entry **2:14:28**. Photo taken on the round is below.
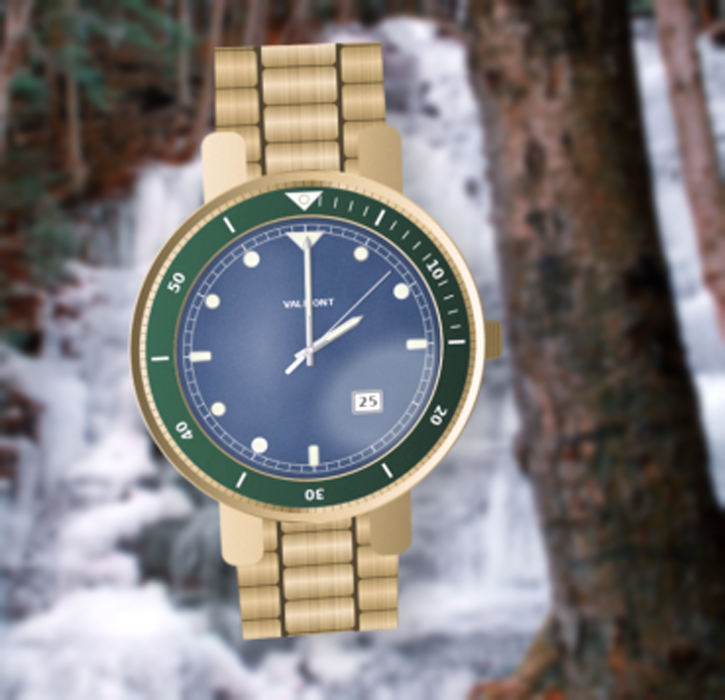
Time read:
**2:00:08**
